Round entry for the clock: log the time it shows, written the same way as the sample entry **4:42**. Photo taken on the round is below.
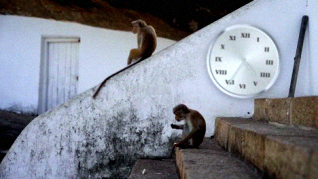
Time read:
**4:35**
